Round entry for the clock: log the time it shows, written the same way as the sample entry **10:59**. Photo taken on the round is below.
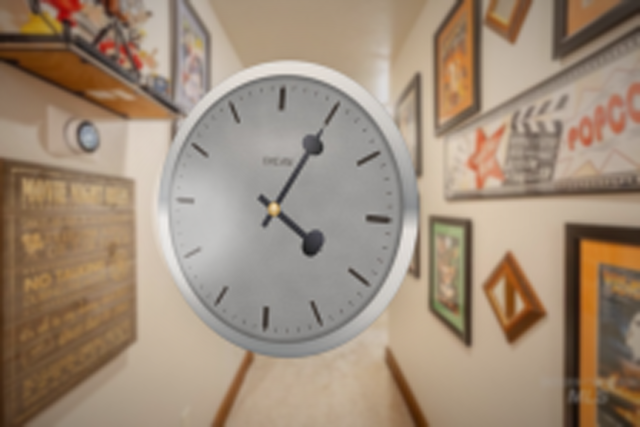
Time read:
**4:05**
